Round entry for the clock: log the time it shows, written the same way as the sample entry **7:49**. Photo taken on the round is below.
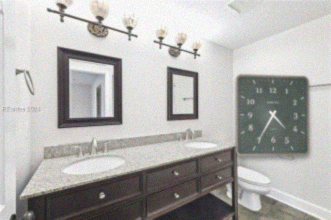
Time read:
**4:35**
